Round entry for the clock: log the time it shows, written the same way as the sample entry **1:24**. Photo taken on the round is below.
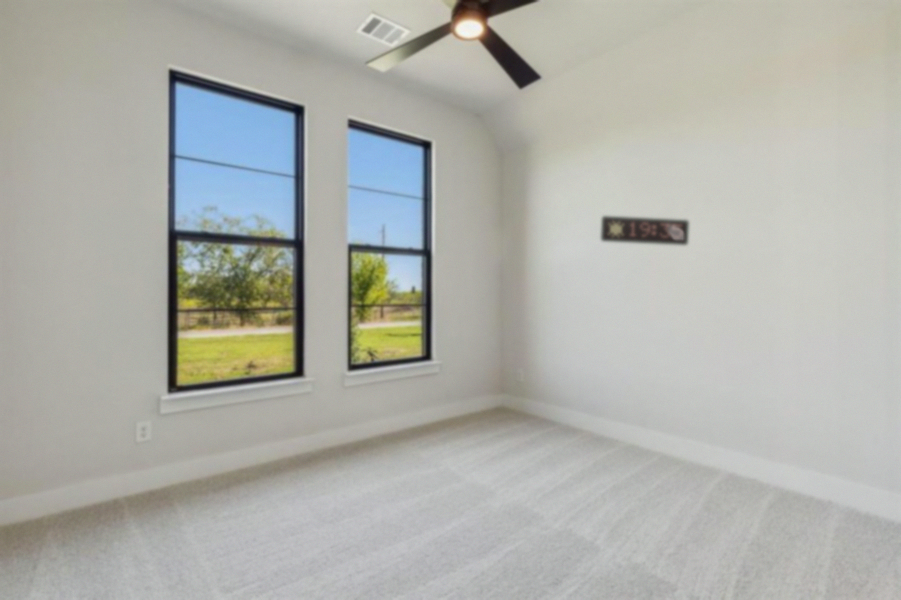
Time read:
**19:35**
